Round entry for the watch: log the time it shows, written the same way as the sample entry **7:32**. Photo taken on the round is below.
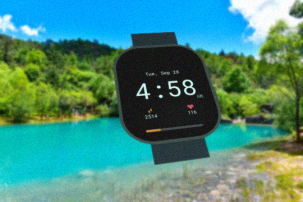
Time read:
**4:58**
